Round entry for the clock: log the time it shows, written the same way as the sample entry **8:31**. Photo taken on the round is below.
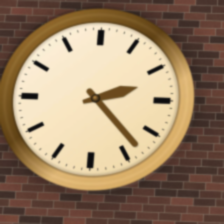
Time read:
**2:23**
